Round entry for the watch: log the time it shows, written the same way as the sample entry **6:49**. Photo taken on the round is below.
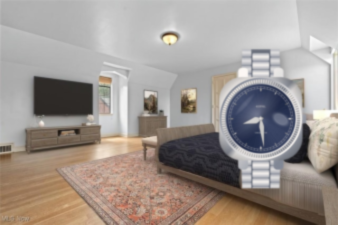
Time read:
**8:29**
